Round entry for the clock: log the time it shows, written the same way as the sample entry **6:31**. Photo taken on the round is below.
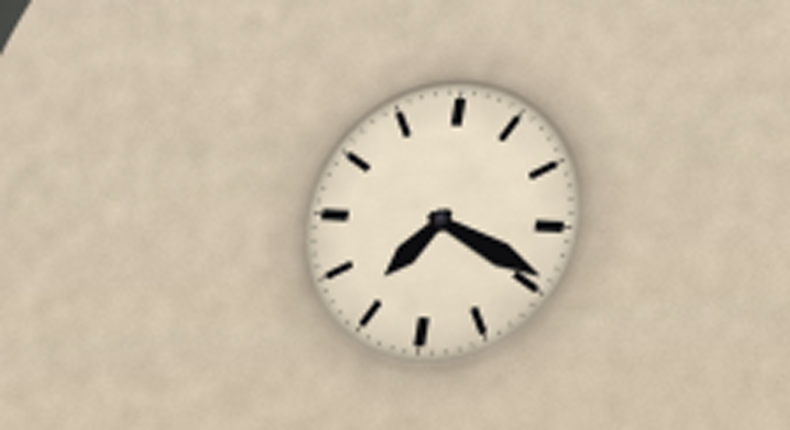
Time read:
**7:19**
